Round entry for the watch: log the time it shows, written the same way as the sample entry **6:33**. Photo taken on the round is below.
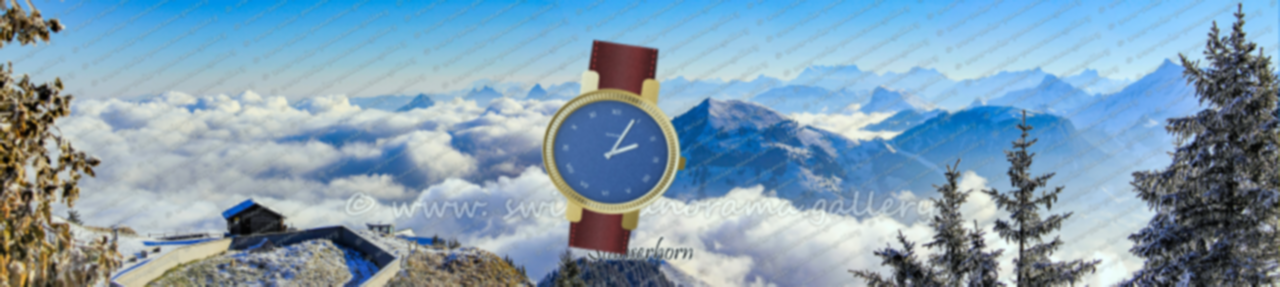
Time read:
**2:04**
